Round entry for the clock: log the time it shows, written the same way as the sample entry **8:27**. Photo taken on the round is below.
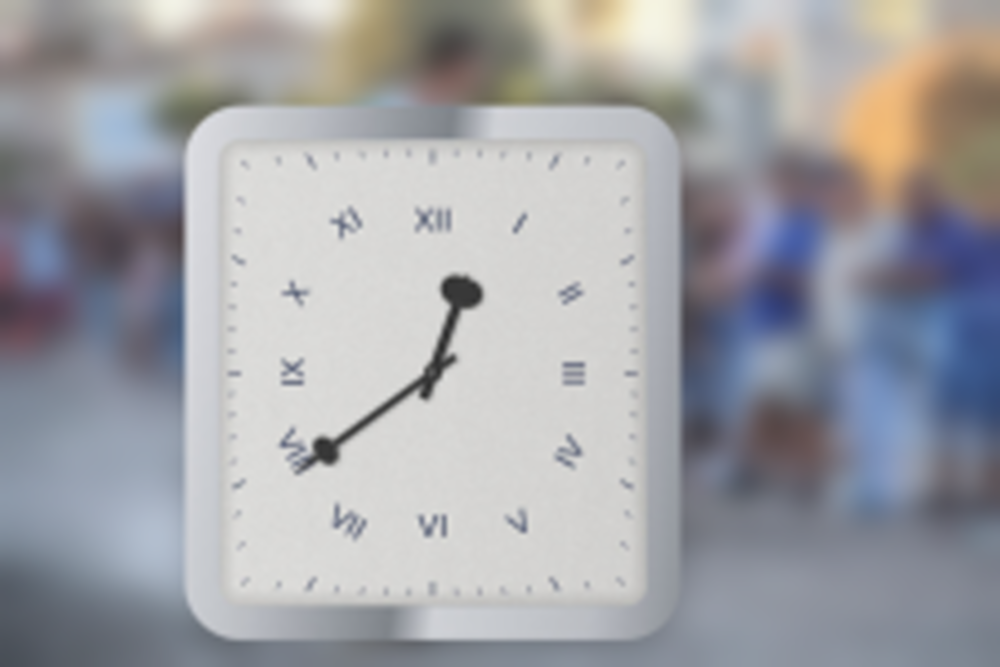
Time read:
**12:39**
